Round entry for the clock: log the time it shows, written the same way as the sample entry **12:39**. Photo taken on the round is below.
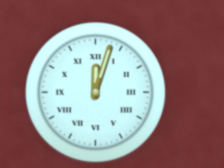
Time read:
**12:03**
